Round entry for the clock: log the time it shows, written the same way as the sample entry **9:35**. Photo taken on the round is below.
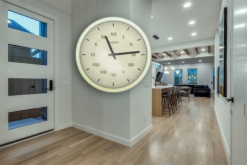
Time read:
**11:14**
